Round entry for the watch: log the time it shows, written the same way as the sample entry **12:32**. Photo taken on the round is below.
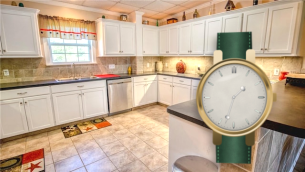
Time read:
**1:33**
